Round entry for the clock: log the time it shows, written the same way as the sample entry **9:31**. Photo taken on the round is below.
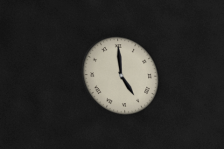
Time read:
**5:00**
